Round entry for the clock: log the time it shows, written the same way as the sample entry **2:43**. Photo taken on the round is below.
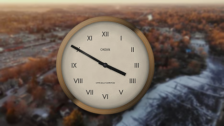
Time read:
**3:50**
